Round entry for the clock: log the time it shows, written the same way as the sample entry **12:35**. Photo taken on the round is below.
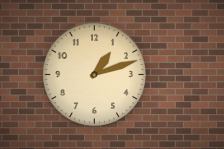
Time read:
**1:12**
